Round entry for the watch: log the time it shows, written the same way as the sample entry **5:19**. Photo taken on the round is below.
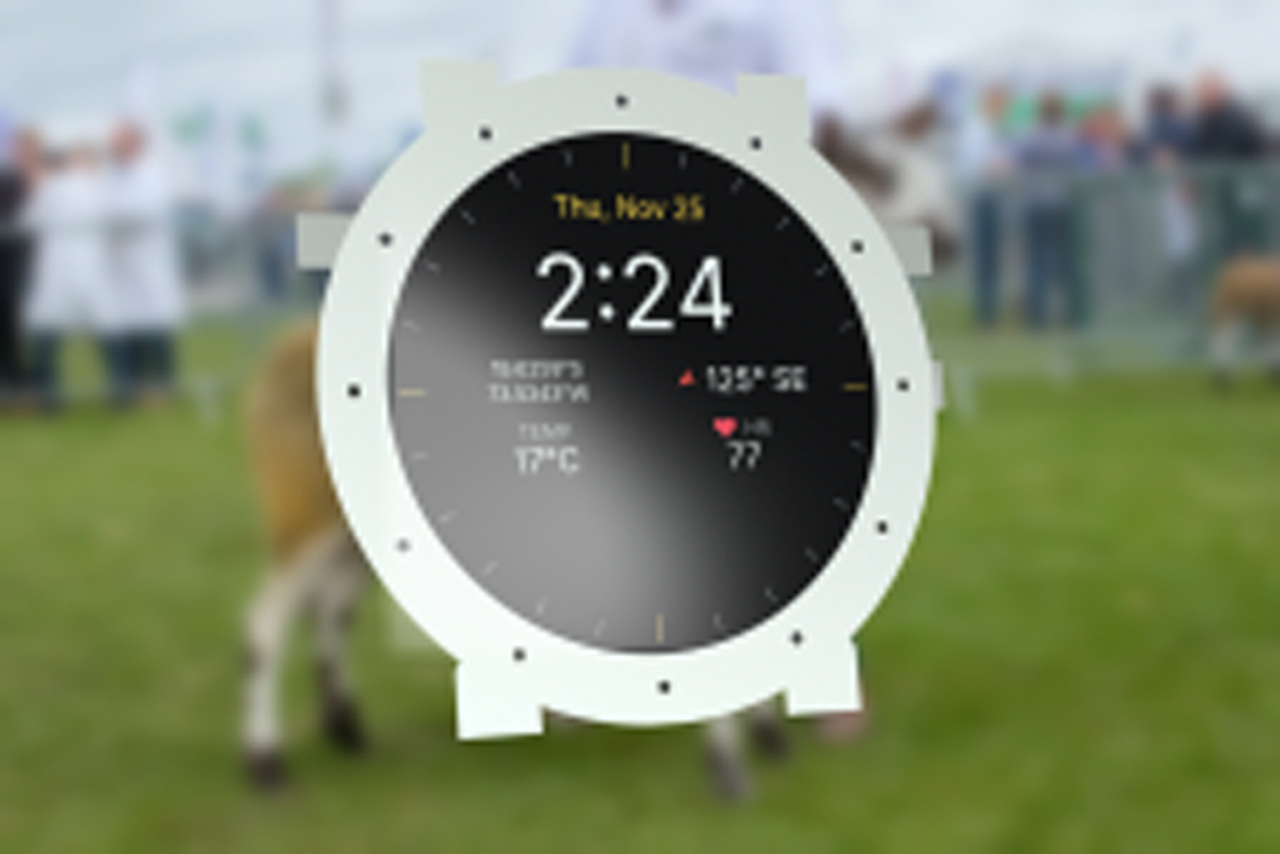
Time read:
**2:24**
